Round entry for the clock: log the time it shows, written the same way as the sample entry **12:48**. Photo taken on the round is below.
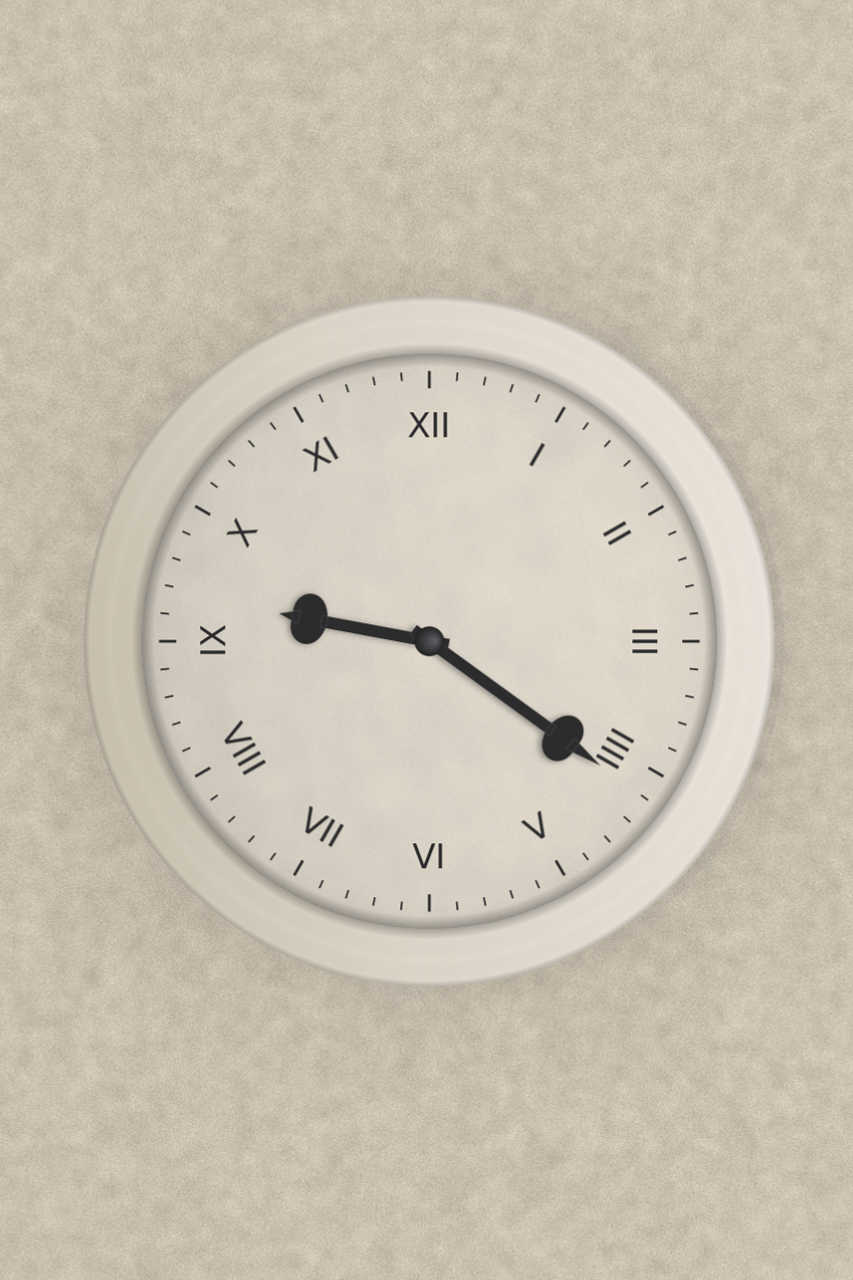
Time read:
**9:21**
